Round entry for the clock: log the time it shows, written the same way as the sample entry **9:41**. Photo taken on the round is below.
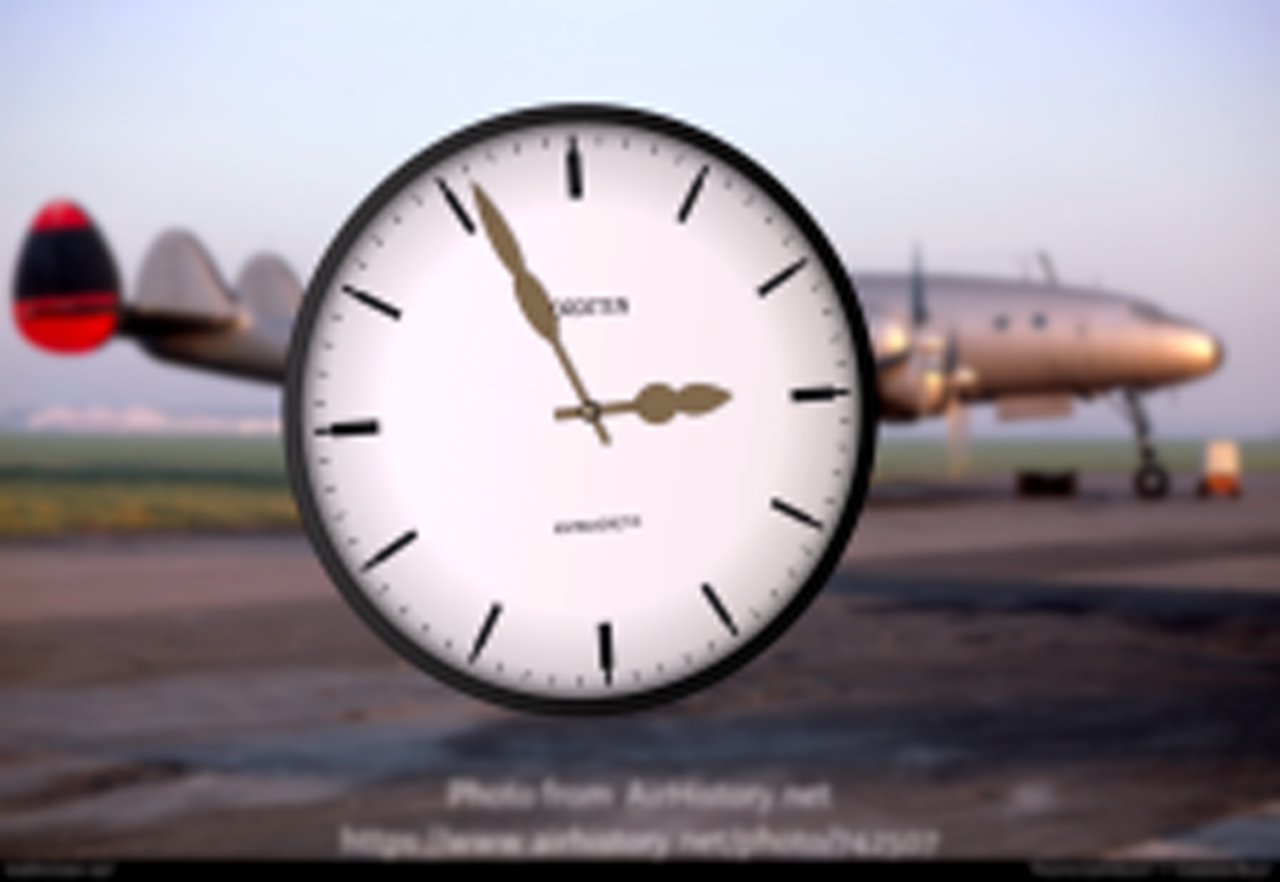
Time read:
**2:56**
